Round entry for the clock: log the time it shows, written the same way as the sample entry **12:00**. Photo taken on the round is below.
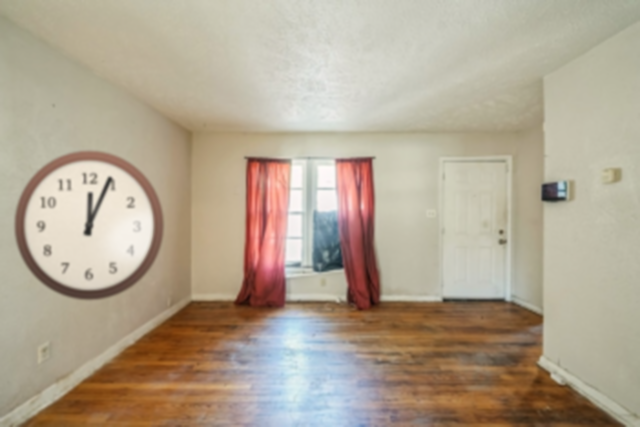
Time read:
**12:04**
